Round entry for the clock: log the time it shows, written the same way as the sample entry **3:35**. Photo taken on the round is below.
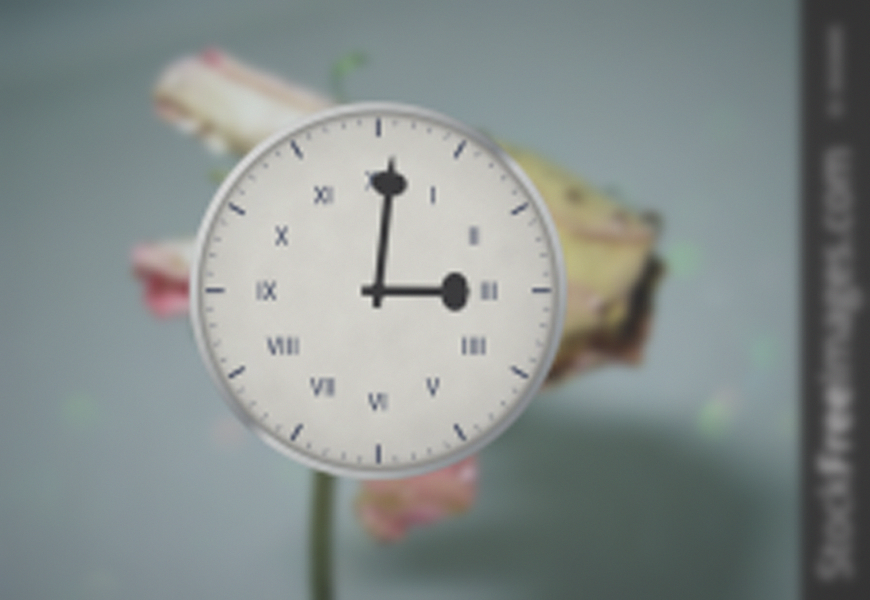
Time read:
**3:01**
